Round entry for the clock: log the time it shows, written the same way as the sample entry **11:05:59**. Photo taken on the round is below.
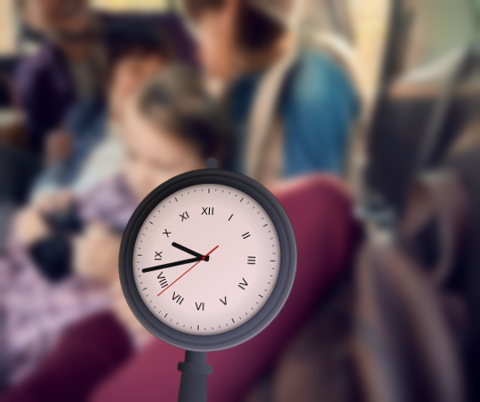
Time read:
**9:42:38**
